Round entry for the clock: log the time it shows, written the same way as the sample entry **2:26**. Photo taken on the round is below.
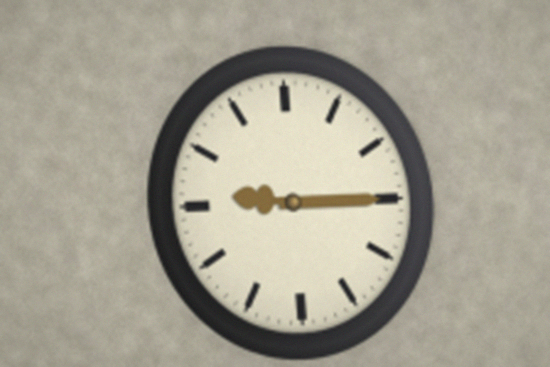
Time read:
**9:15**
